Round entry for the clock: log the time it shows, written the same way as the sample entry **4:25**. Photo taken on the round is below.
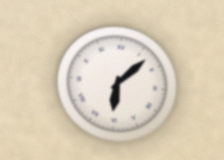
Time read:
**6:07**
